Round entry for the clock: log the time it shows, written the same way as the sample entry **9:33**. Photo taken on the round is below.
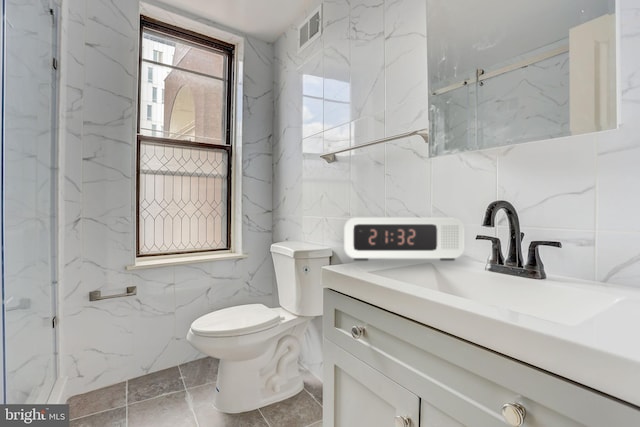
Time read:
**21:32**
